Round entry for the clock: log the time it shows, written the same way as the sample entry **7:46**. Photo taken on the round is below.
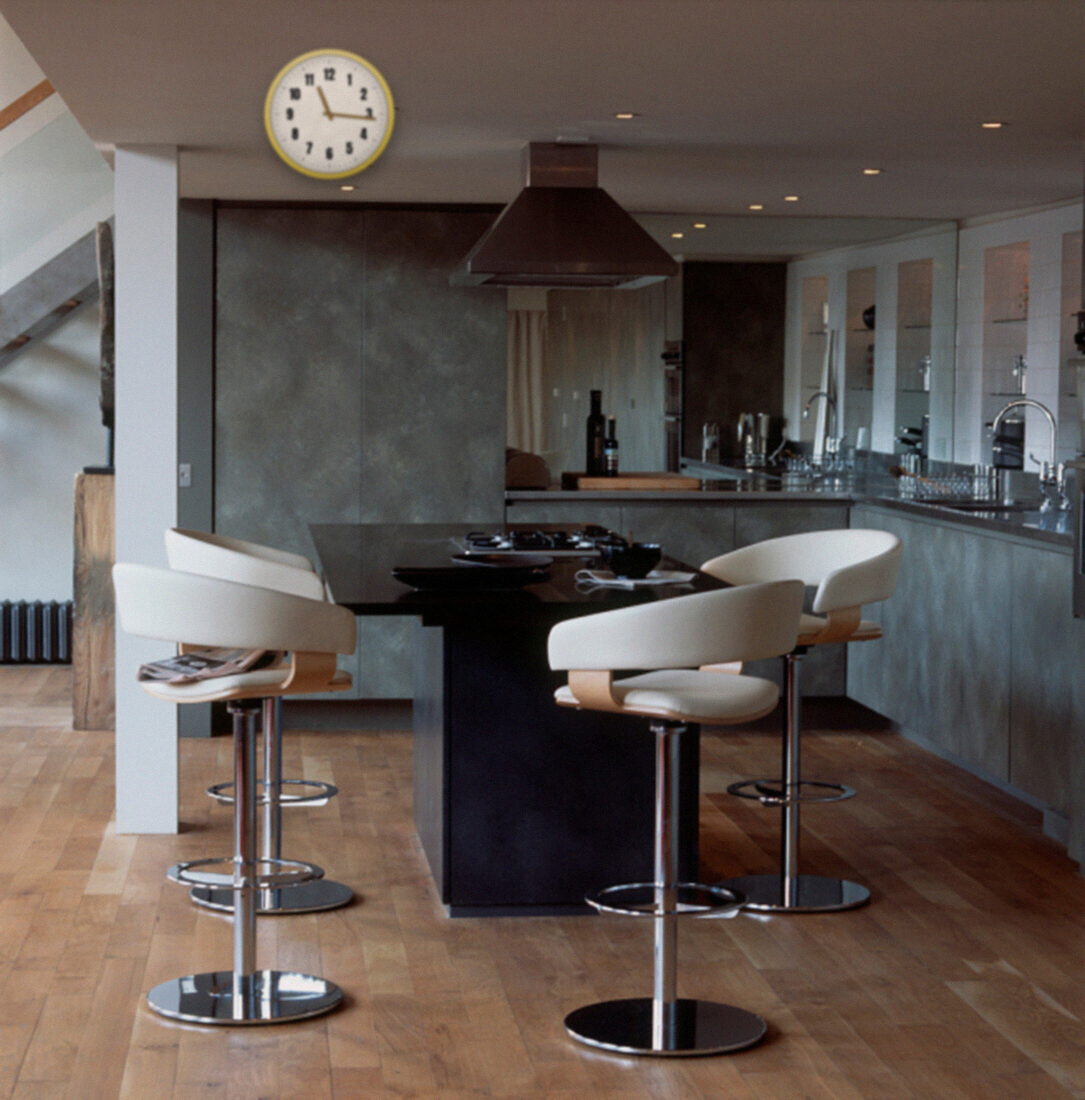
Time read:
**11:16**
